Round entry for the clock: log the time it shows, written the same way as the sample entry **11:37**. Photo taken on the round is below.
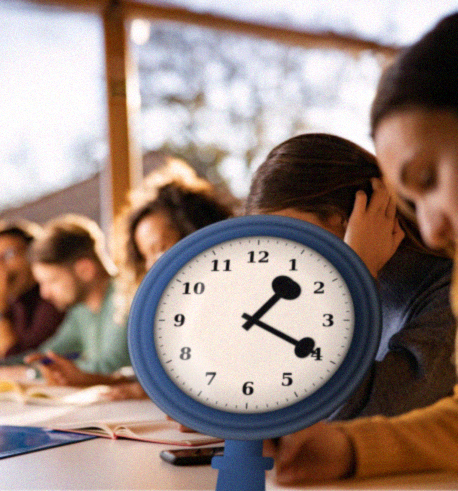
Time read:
**1:20**
